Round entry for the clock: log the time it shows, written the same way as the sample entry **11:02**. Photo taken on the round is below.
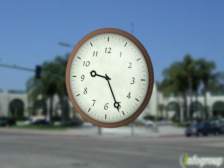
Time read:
**9:26**
